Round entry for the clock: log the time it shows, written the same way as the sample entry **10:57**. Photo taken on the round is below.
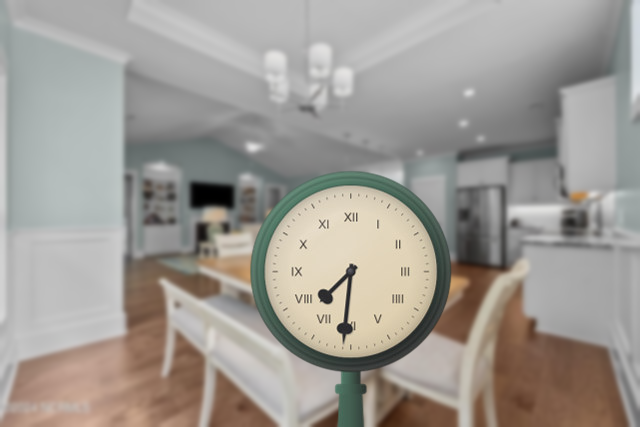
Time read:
**7:31**
